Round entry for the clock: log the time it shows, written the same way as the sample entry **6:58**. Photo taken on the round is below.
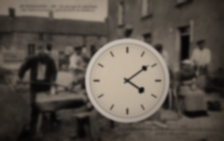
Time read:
**4:09**
